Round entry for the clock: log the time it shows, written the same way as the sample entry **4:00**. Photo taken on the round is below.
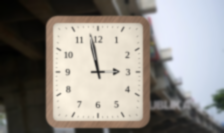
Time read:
**2:58**
